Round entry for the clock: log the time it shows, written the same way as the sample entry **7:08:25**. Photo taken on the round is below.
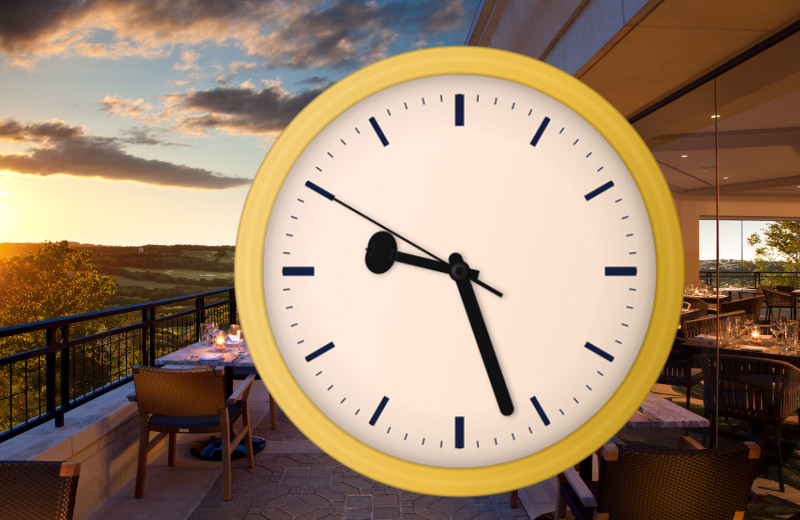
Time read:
**9:26:50**
